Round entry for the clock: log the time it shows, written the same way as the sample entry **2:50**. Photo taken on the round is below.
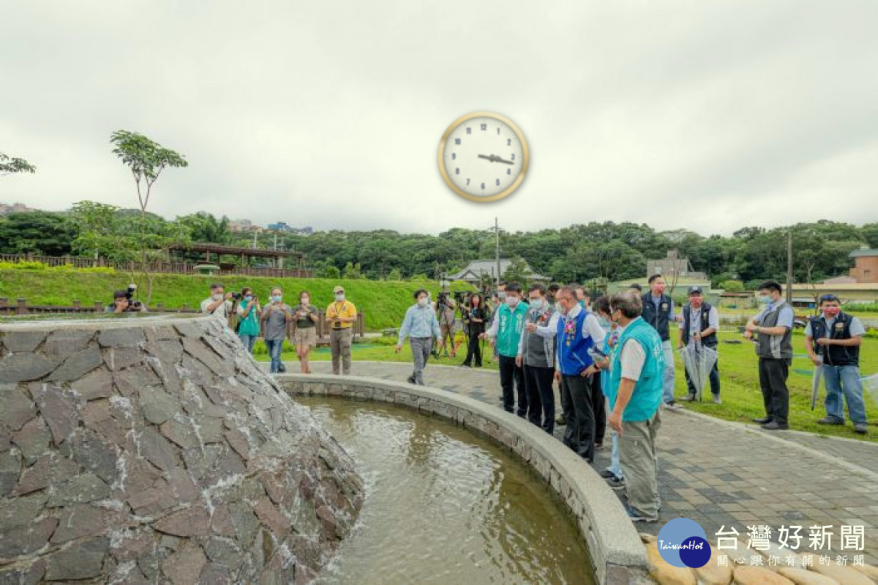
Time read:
**3:17**
